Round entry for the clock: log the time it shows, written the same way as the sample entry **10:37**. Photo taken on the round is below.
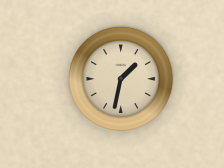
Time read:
**1:32**
